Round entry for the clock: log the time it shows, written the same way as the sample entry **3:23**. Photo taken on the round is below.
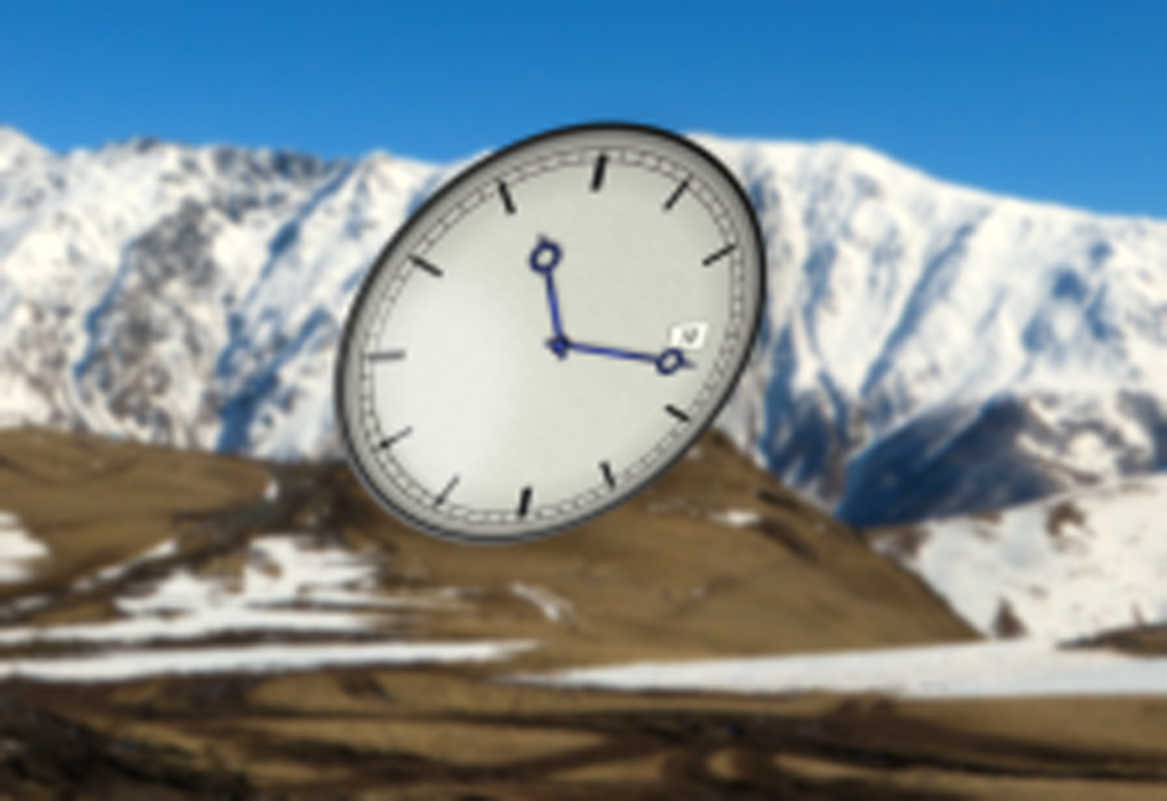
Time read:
**11:17**
